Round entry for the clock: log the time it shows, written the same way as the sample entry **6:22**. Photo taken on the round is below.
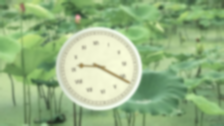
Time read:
**9:21**
